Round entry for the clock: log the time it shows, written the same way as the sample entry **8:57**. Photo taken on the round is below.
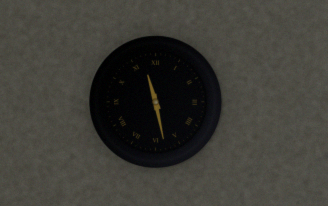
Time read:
**11:28**
